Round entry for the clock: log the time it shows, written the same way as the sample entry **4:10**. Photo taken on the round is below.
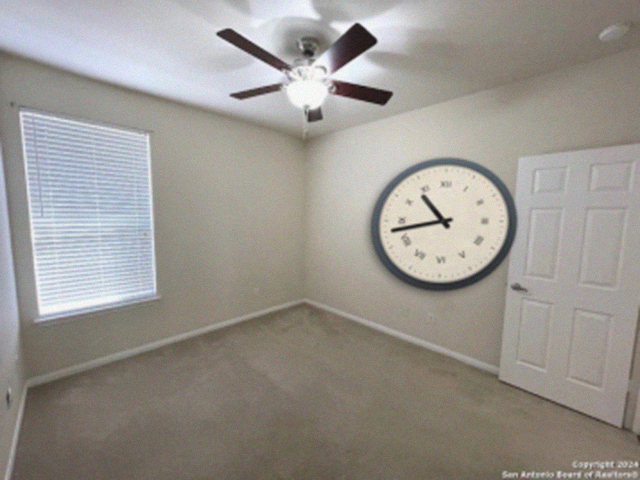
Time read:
**10:43**
